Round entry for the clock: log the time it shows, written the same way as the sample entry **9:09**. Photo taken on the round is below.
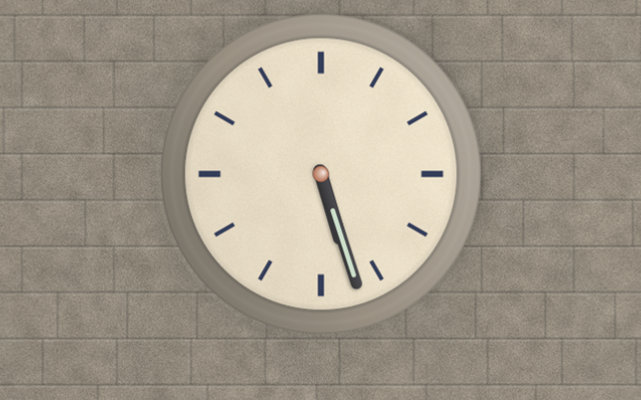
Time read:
**5:27**
